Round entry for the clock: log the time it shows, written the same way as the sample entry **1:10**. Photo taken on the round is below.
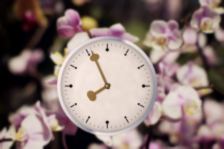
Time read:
**7:56**
